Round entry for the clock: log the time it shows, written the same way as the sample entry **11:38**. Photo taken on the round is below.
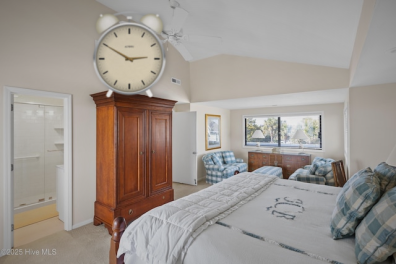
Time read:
**2:50**
